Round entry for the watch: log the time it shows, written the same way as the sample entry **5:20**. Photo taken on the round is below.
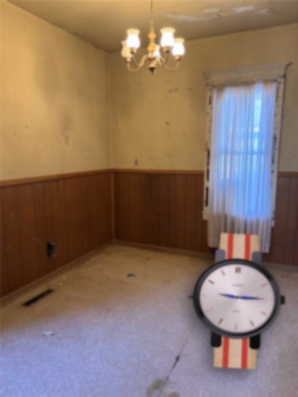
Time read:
**9:15**
